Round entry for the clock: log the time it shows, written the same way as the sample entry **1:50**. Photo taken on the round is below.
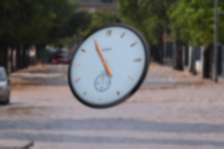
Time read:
**4:55**
